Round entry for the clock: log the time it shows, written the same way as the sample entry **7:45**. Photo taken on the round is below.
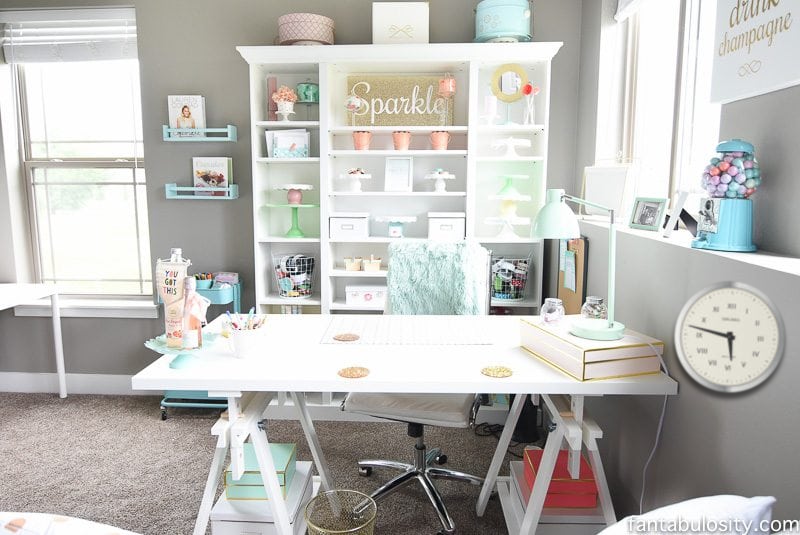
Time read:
**5:47**
